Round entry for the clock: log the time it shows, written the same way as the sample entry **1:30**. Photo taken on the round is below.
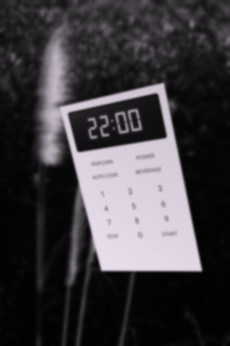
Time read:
**22:00**
